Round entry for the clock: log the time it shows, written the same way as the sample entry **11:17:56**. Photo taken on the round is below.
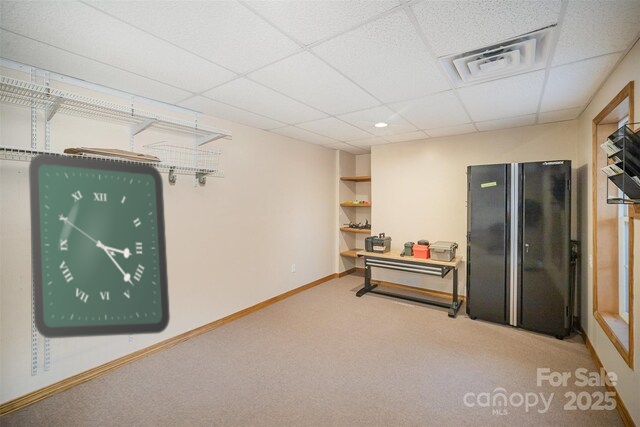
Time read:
**3:22:50**
